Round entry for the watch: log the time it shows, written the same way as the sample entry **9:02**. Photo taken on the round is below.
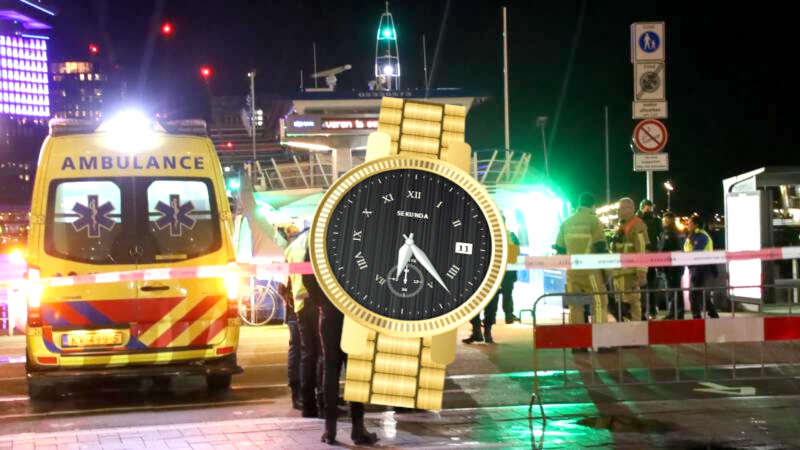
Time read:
**6:23**
